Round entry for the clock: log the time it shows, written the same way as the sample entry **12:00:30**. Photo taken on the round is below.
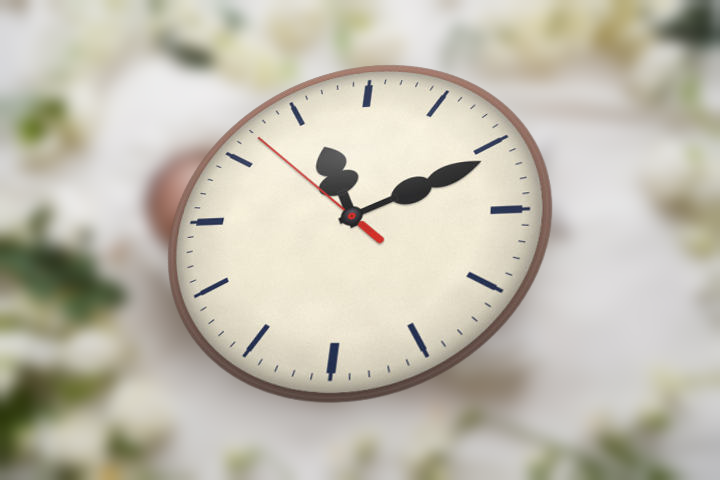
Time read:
**11:10:52**
